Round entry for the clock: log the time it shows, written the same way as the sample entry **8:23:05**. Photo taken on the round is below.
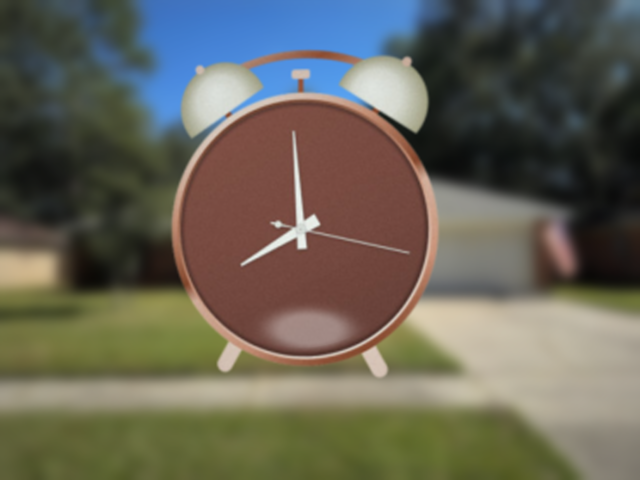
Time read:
**7:59:17**
